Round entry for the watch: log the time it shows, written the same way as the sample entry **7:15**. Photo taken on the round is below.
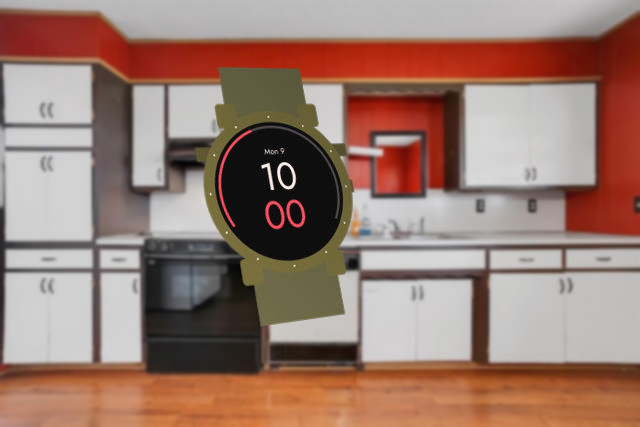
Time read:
**10:00**
